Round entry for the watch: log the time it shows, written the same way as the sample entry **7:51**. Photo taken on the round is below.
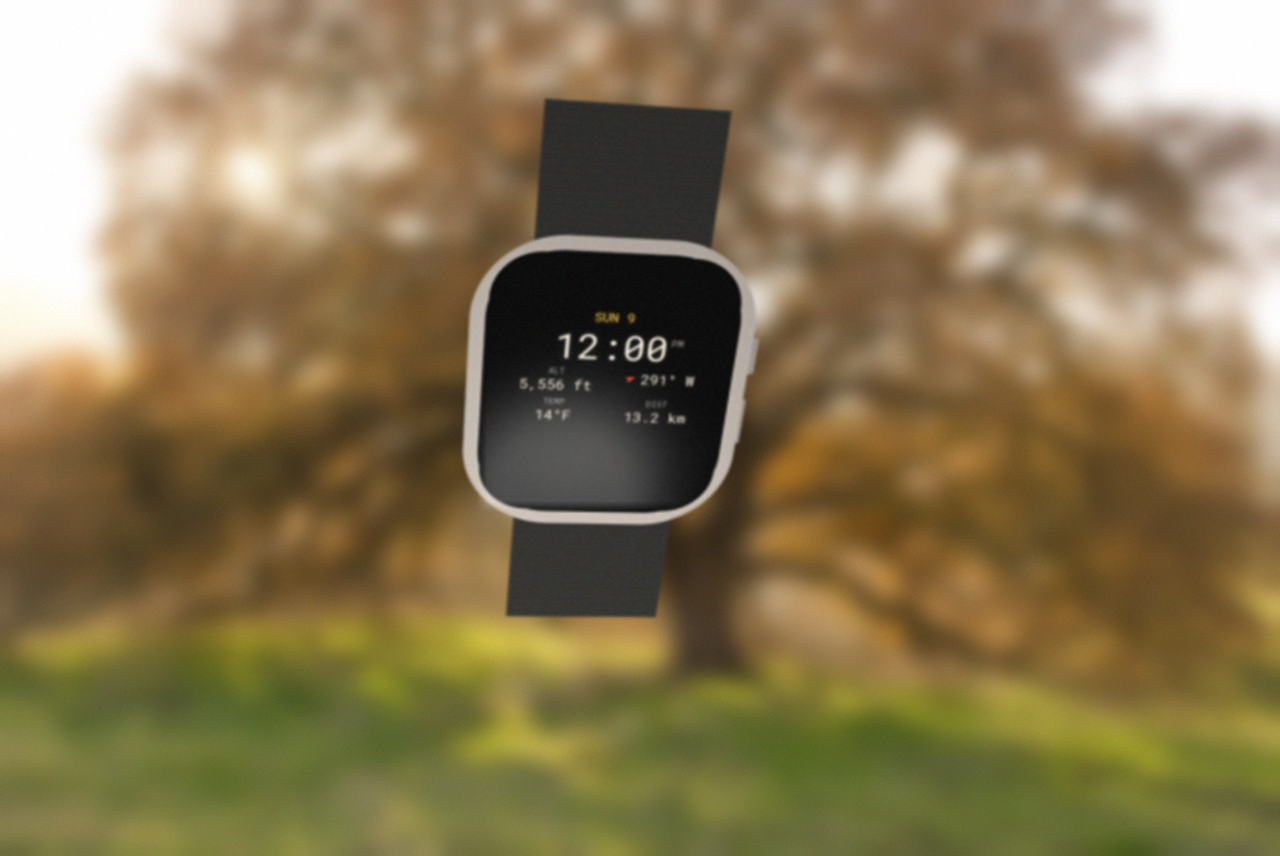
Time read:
**12:00**
